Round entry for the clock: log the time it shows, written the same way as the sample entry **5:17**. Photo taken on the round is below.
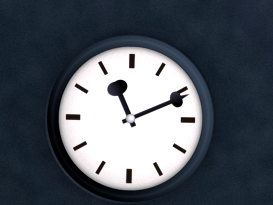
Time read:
**11:11**
